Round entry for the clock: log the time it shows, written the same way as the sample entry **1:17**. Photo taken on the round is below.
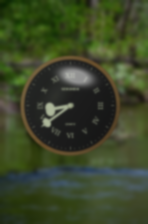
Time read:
**8:39**
